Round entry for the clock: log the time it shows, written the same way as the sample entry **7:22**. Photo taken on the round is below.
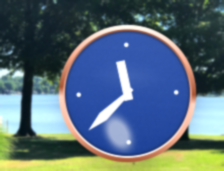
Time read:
**11:38**
